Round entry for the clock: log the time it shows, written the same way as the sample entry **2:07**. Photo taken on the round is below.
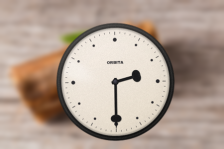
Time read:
**2:30**
